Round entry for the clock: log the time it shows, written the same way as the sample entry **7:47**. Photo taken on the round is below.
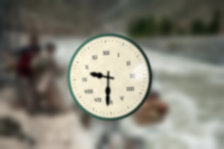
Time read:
**9:31**
